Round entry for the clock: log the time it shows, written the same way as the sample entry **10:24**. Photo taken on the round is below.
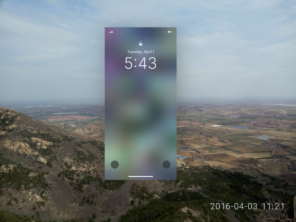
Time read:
**5:43**
